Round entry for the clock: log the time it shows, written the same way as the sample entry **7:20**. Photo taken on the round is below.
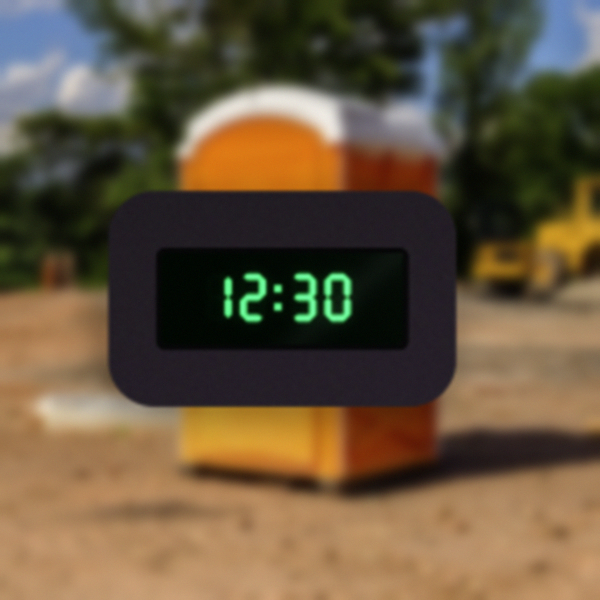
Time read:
**12:30**
